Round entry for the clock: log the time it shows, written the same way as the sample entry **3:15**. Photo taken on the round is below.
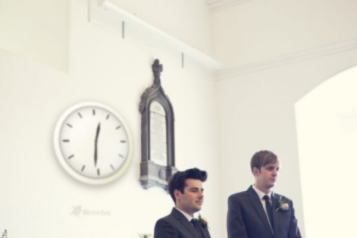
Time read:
**12:31**
